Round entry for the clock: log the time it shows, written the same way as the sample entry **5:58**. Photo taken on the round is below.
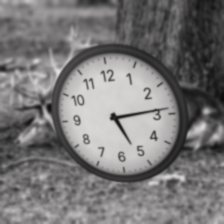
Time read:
**5:14**
